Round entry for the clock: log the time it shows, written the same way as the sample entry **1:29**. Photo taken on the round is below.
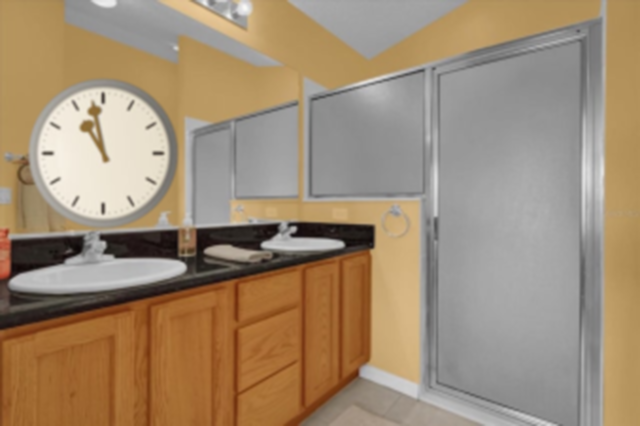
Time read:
**10:58**
